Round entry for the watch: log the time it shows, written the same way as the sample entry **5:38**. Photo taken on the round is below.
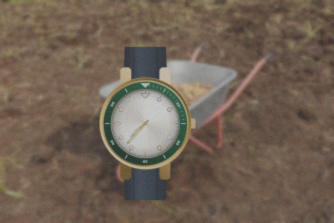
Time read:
**7:37**
